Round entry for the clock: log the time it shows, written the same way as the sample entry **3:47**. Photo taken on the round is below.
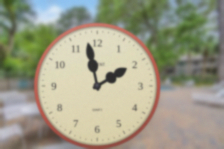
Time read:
**1:58**
